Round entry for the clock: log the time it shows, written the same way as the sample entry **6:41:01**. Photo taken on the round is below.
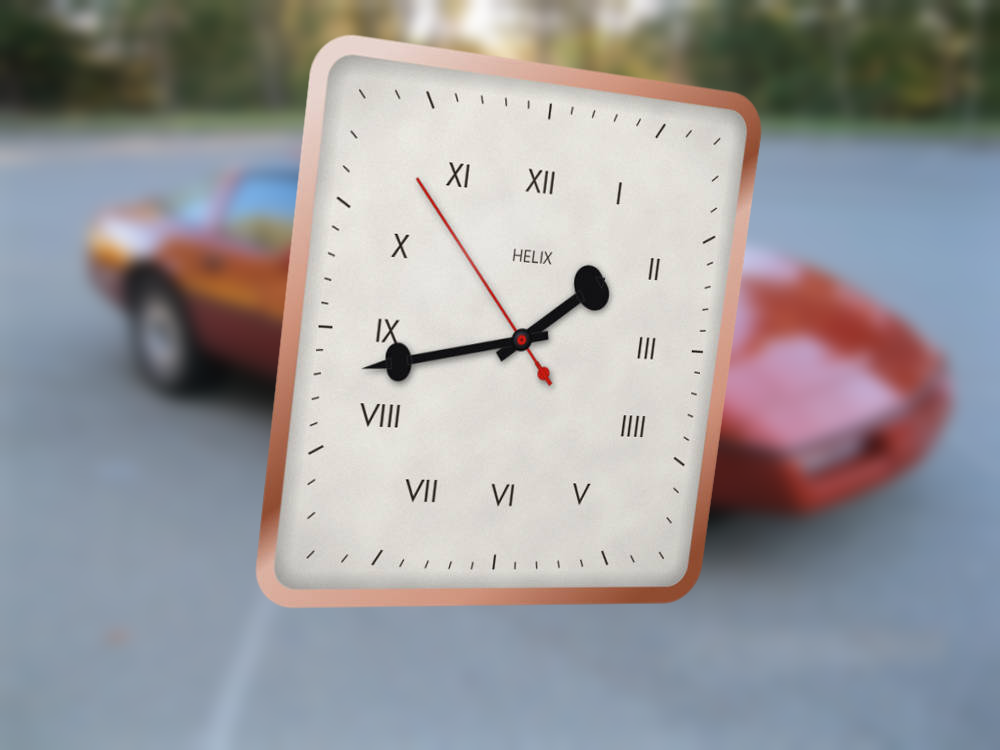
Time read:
**1:42:53**
